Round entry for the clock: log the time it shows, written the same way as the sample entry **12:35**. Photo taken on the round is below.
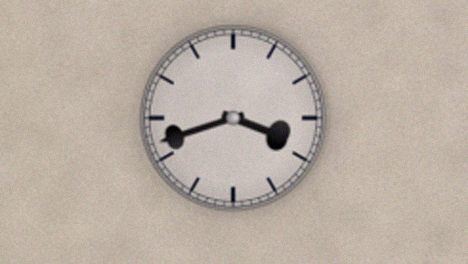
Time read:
**3:42**
